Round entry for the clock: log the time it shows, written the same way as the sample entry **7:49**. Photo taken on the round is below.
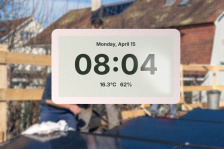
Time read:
**8:04**
